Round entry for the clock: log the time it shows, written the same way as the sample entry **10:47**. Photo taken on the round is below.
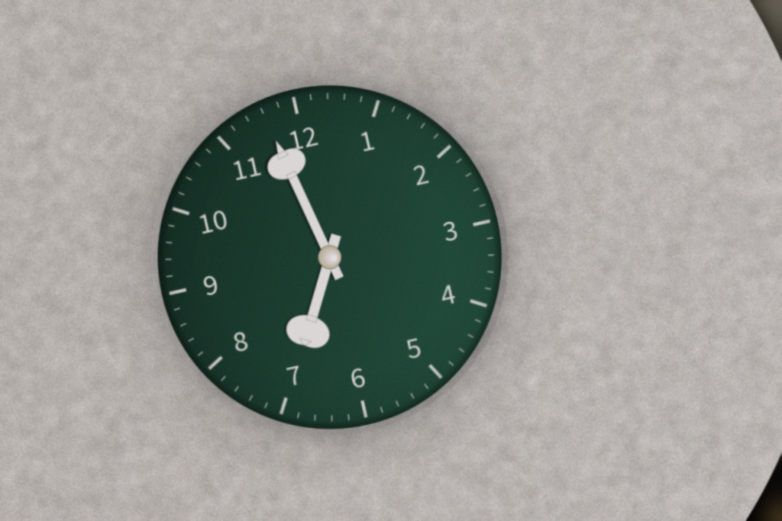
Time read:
**6:58**
